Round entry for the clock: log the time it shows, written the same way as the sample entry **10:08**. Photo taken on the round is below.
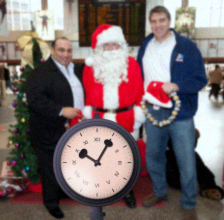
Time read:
**10:05**
